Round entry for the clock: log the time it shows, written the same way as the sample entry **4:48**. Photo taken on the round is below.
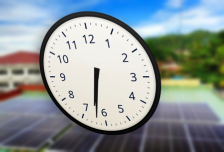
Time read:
**6:32**
